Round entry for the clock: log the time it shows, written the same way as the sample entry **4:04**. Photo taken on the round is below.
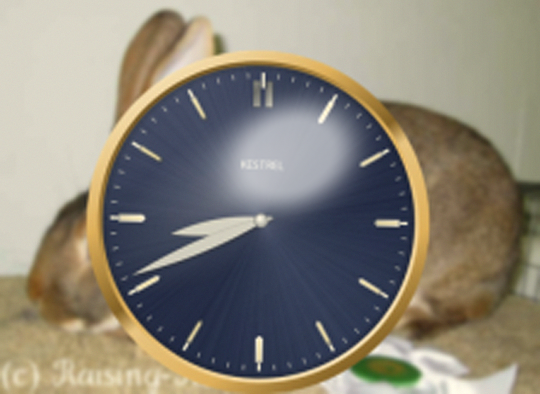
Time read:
**8:41**
